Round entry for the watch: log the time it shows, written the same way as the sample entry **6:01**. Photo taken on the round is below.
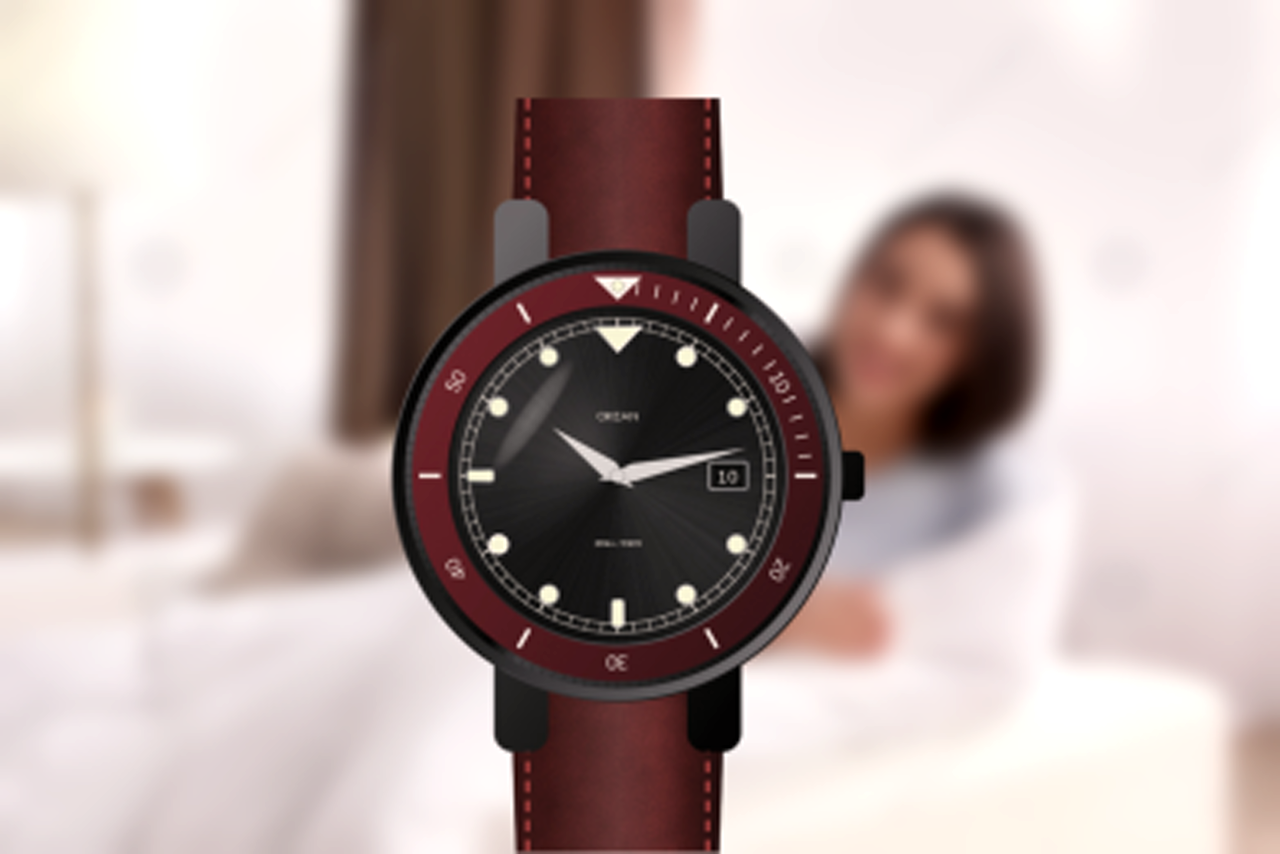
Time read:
**10:13**
